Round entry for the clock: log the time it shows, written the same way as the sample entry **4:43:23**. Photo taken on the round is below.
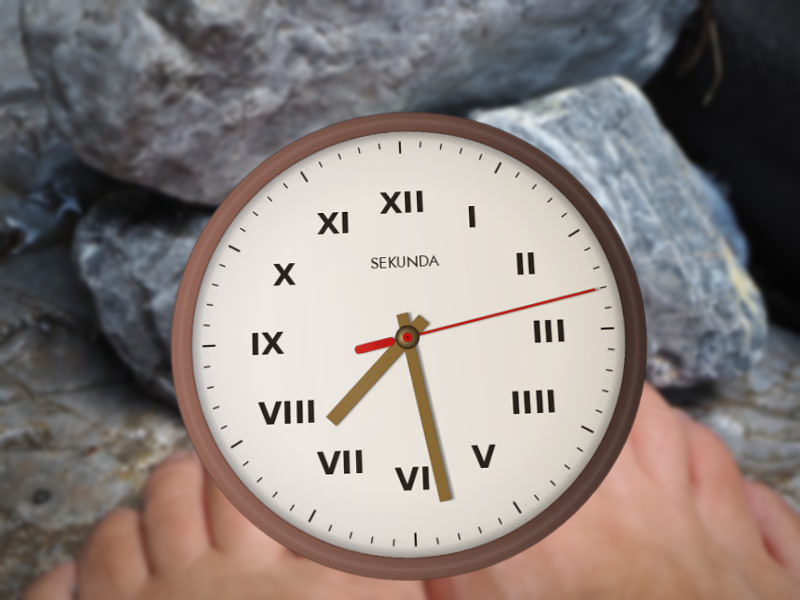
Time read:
**7:28:13**
